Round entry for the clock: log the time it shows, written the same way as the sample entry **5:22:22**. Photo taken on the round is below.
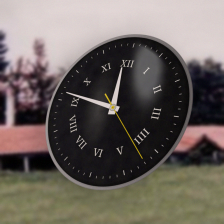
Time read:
**11:46:22**
